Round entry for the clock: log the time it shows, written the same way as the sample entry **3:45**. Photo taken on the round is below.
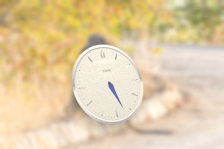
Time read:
**5:27**
